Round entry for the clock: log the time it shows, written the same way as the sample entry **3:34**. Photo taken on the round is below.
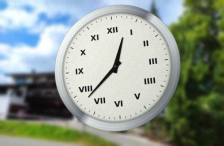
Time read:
**12:38**
